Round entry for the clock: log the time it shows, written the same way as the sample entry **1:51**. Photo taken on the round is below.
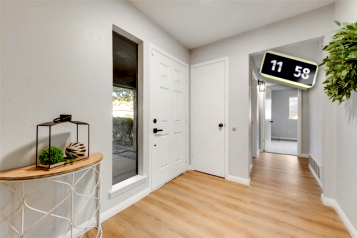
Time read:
**11:58**
